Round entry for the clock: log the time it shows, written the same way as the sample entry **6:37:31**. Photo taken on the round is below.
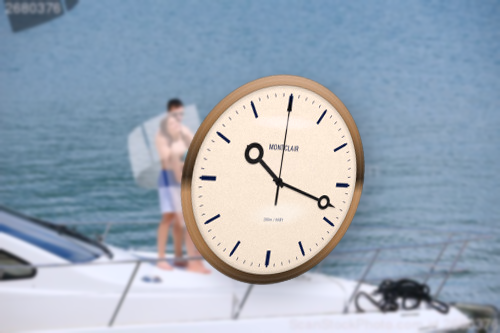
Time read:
**10:18:00**
